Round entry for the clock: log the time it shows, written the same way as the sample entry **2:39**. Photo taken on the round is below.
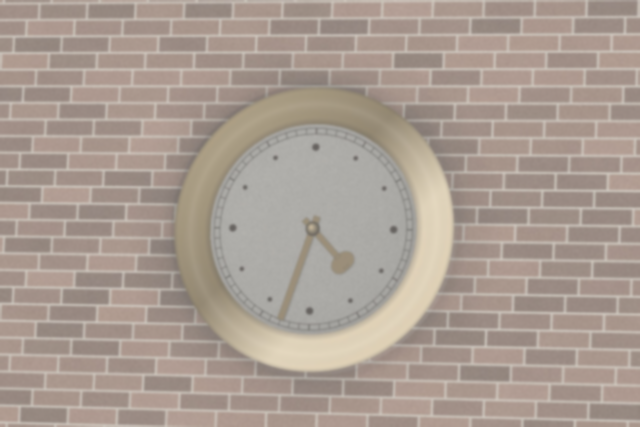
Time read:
**4:33**
